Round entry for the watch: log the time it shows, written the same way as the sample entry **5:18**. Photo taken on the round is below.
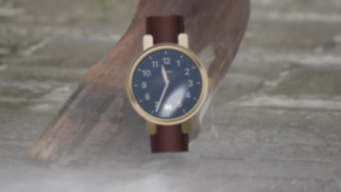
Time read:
**11:34**
